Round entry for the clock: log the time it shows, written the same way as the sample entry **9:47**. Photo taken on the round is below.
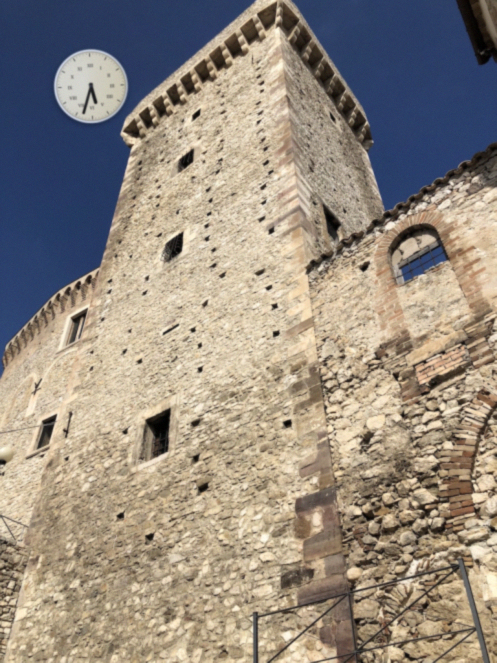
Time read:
**5:33**
